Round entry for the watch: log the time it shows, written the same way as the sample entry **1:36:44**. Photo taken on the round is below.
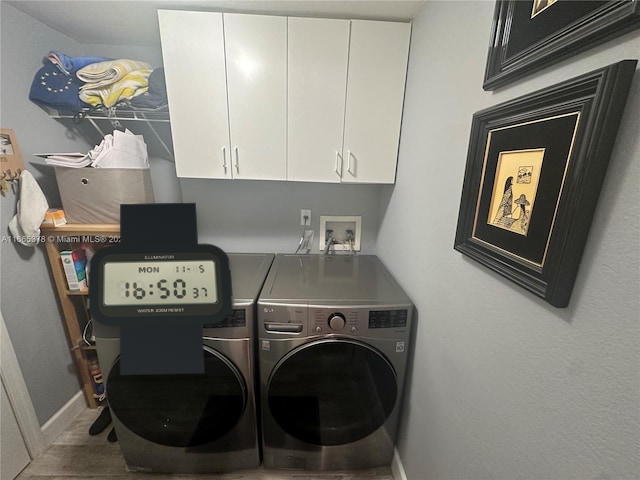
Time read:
**16:50:37**
